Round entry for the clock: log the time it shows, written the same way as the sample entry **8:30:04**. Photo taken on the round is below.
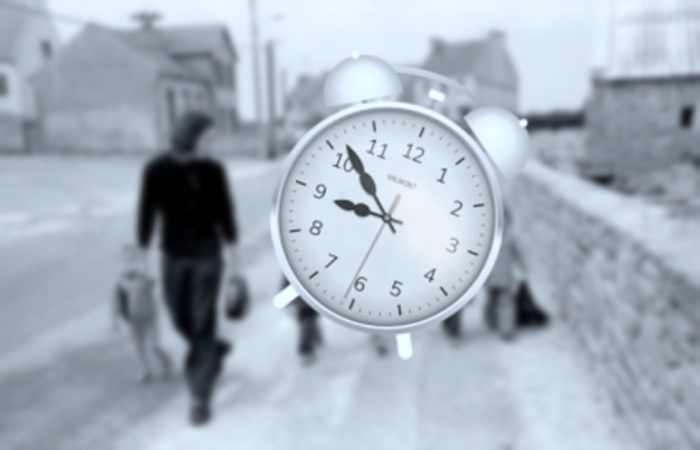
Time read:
**8:51:31**
